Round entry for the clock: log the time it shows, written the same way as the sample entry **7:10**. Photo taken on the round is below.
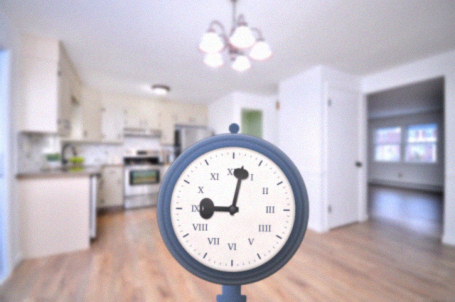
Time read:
**9:02**
